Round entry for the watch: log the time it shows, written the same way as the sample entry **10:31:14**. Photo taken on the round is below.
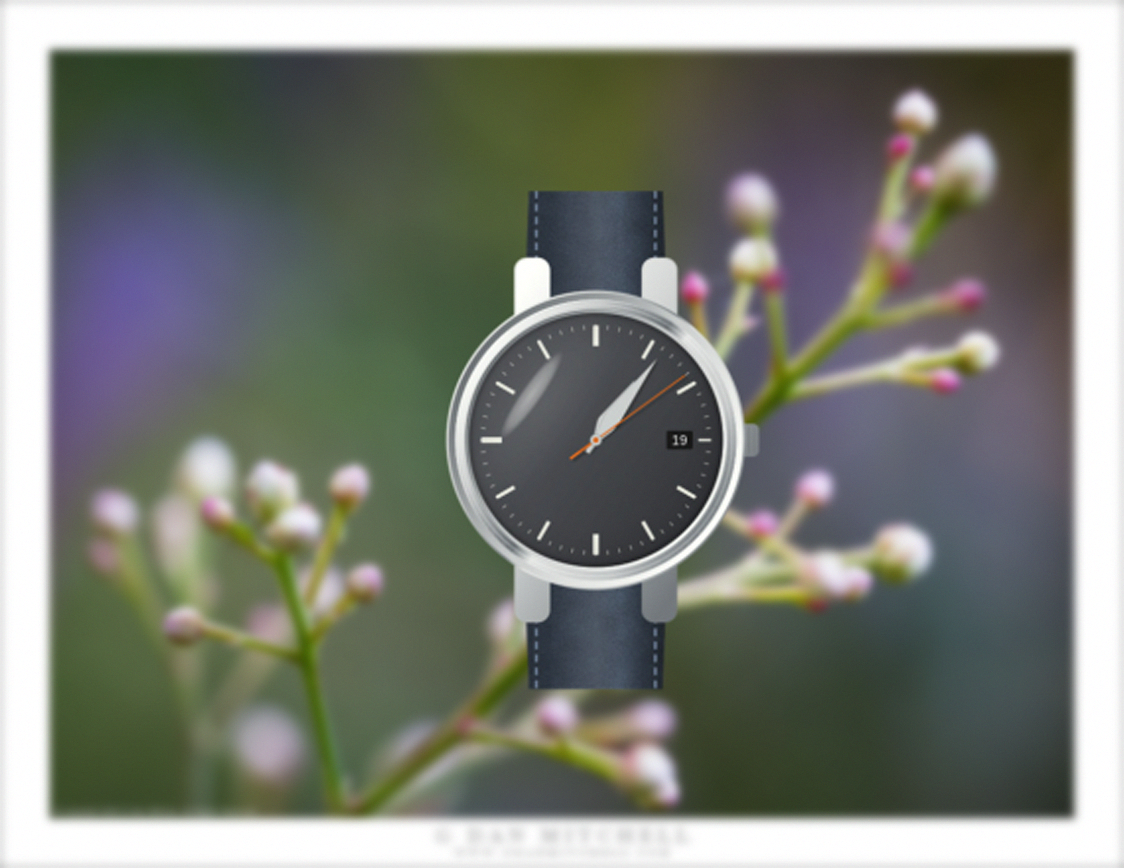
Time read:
**1:06:09**
